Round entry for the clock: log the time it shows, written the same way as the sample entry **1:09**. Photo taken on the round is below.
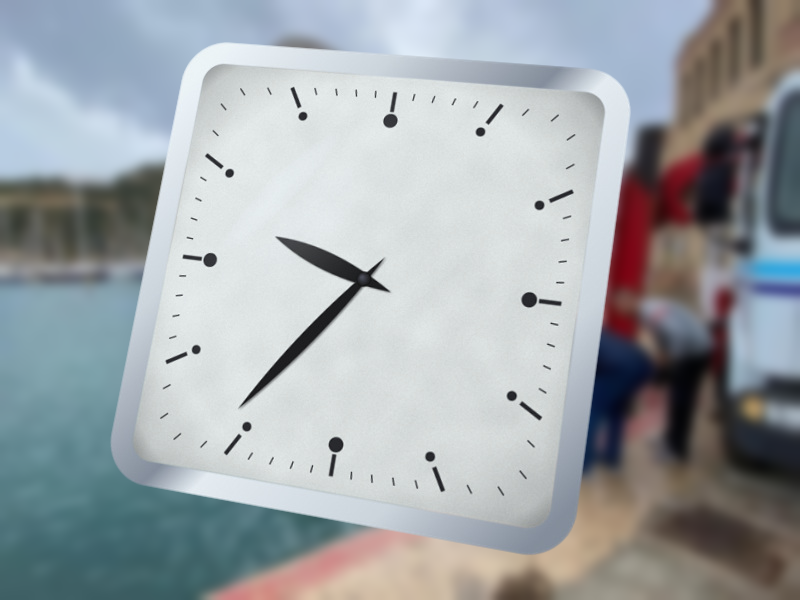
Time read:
**9:36**
